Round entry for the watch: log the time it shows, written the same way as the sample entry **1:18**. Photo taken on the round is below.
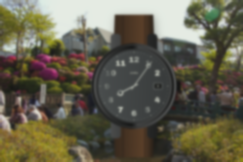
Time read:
**8:06**
